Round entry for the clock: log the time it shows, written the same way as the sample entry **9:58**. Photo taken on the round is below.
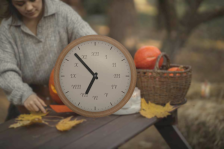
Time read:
**6:53**
